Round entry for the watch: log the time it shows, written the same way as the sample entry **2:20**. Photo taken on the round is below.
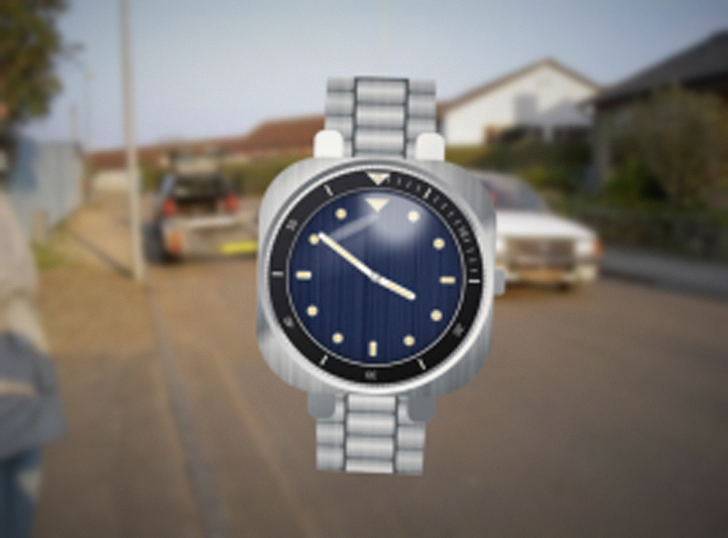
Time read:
**3:51**
